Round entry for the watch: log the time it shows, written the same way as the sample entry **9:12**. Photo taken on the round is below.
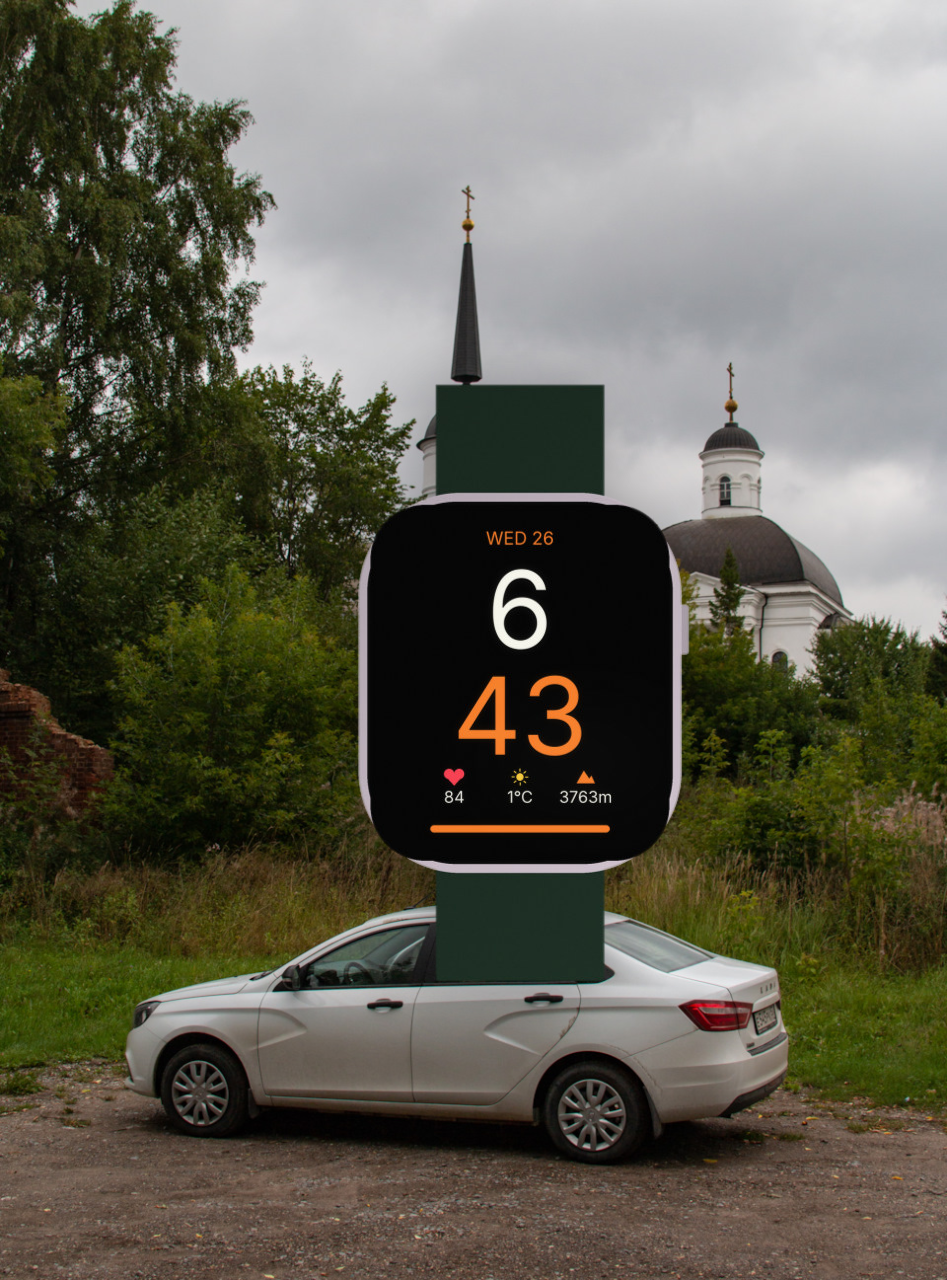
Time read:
**6:43**
